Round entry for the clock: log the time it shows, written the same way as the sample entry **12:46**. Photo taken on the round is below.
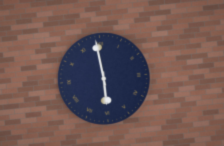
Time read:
**5:59**
